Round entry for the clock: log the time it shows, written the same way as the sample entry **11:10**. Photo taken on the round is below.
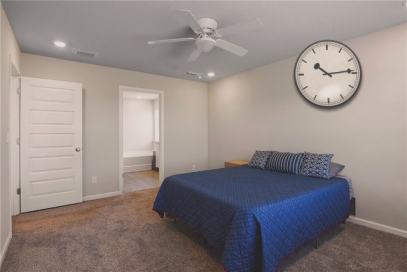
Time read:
**10:14**
